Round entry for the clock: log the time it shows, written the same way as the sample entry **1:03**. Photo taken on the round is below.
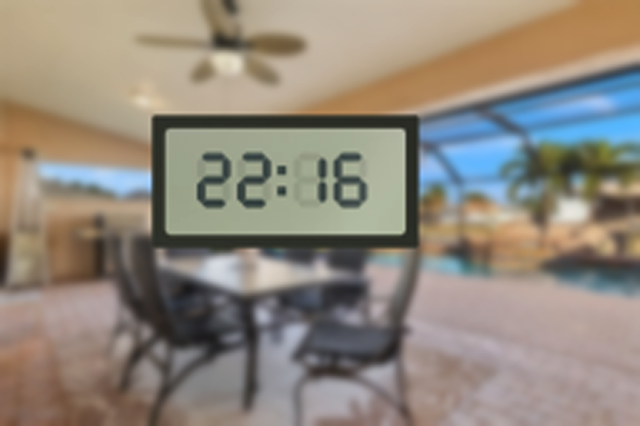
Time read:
**22:16**
